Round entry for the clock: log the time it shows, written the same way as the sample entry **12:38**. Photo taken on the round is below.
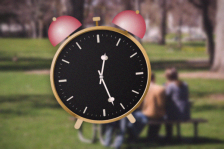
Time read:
**12:27**
